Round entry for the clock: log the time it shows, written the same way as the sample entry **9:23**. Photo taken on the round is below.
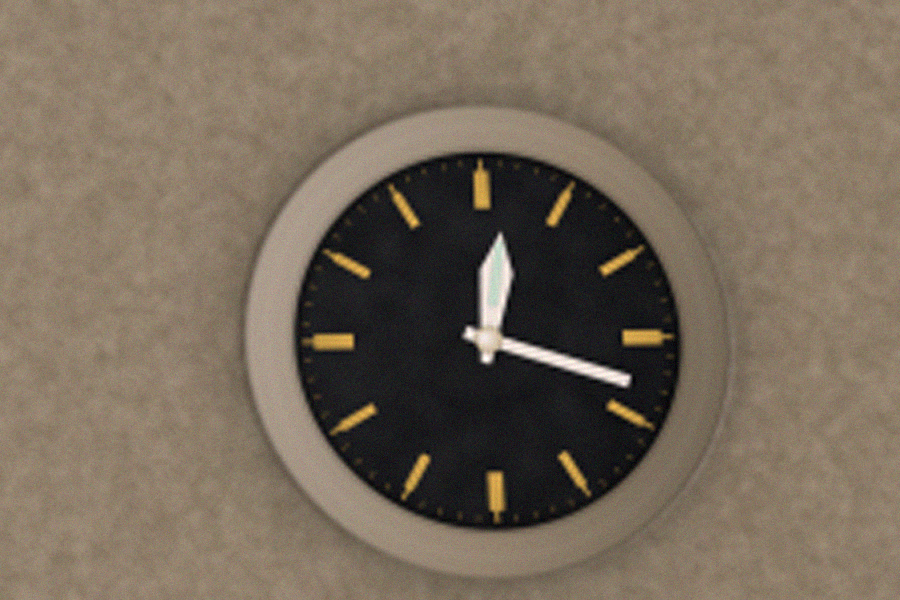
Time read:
**12:18**
